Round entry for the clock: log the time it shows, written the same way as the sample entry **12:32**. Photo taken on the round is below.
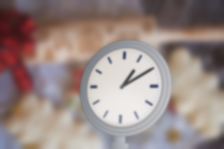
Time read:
**1:10**
